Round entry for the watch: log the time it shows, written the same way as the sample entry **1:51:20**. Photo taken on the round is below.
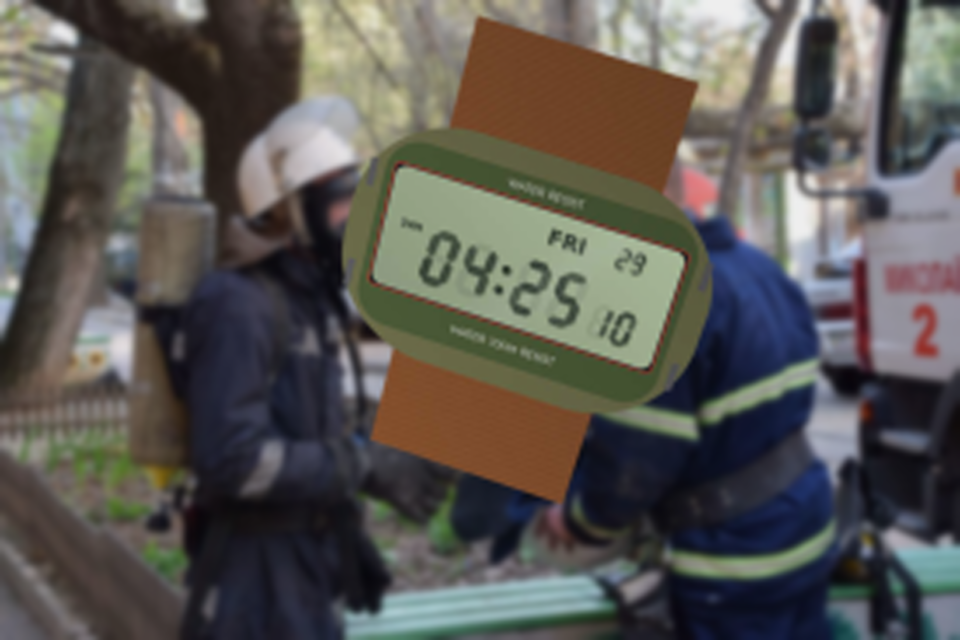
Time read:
**4:25:10**
